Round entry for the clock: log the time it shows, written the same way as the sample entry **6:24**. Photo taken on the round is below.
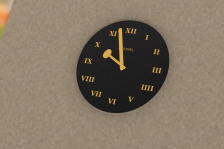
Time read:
**9:57**
